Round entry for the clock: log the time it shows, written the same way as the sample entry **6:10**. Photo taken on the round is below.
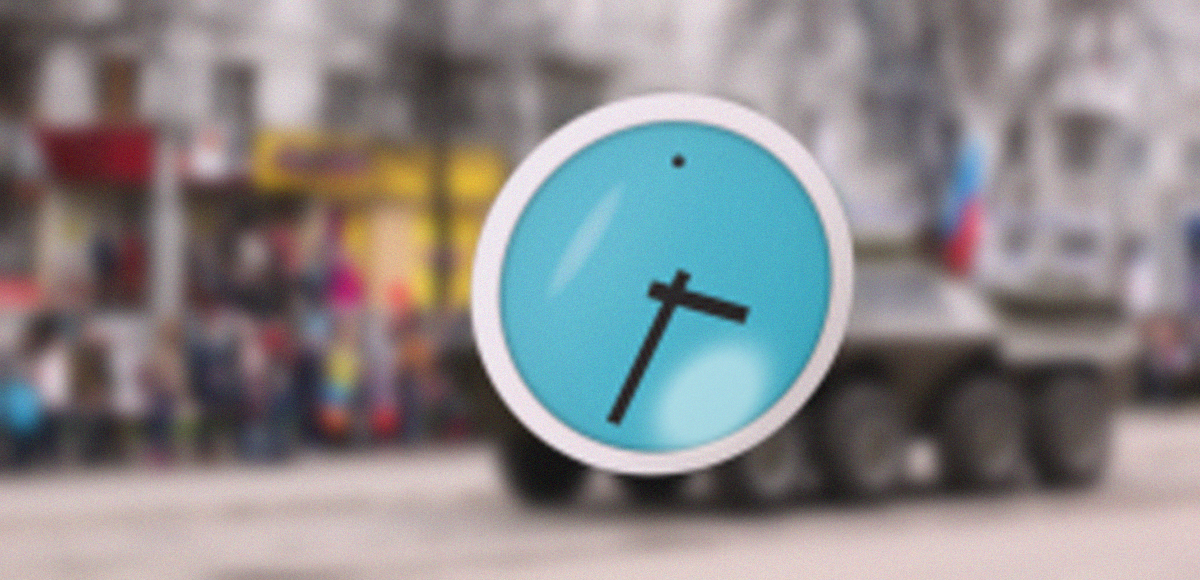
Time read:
**3:34**
